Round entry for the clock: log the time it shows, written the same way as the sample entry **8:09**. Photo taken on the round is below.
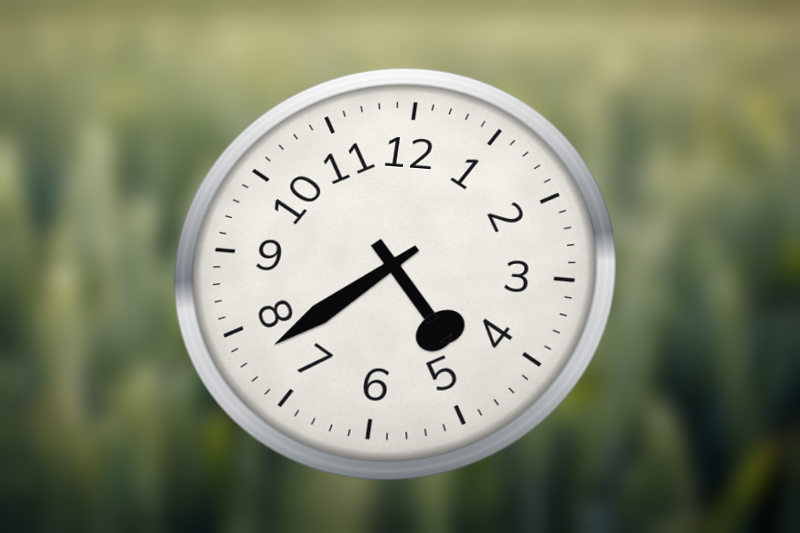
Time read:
**4:38**
